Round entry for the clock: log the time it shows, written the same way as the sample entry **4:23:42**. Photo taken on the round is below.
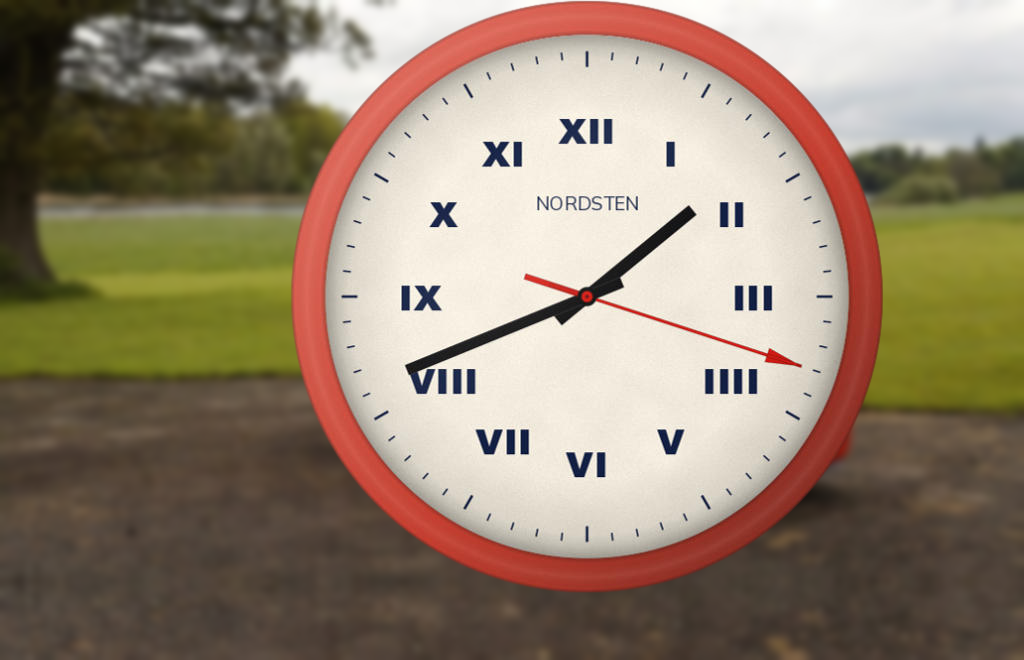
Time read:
**1:41:18**
